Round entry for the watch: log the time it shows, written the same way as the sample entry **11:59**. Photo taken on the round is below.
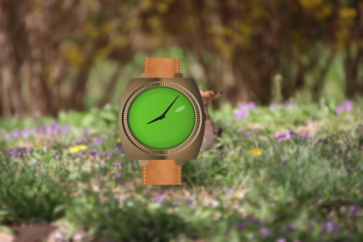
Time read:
**8:06**
